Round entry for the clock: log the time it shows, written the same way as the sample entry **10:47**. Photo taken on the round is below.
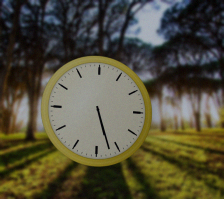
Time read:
**5:27**
